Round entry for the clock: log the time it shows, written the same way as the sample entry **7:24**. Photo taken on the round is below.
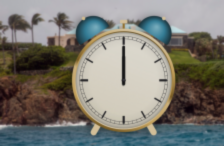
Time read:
**12:00**
